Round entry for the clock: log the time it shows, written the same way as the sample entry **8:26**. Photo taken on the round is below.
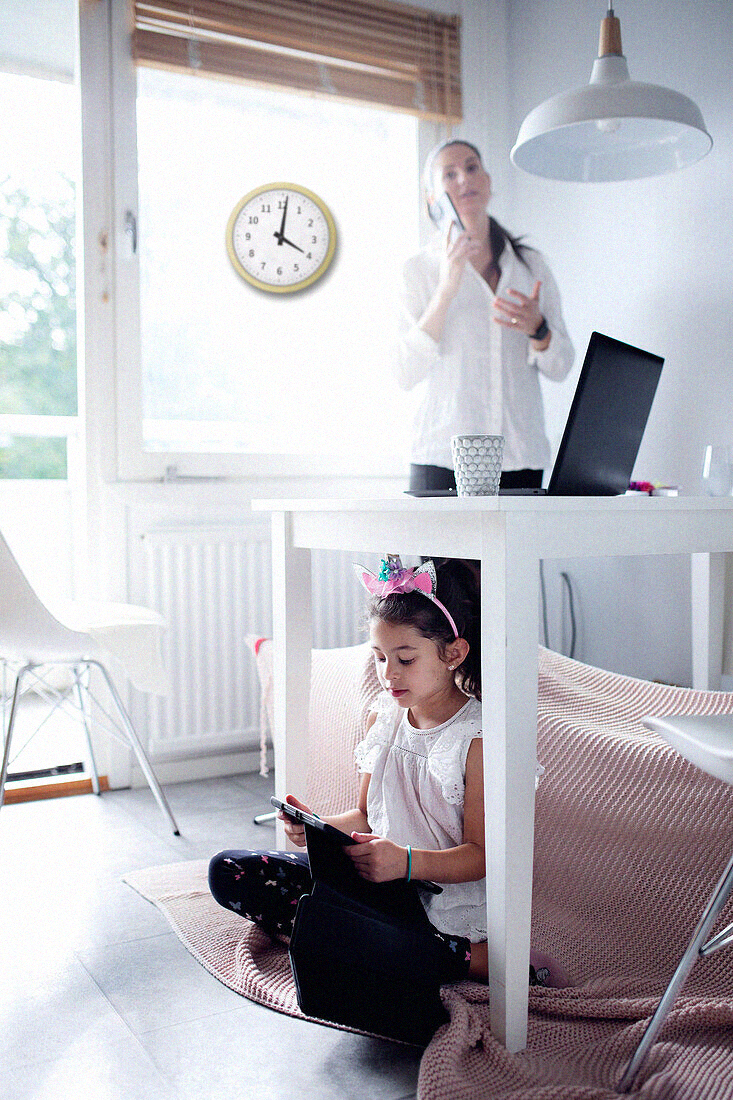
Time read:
**4:01**
